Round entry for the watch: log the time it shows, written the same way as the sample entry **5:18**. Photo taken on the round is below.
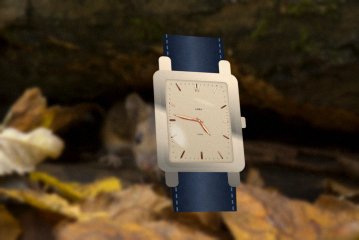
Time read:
**4:47**
